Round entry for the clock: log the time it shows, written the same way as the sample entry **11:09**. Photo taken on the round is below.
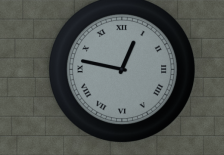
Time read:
**12:47**
